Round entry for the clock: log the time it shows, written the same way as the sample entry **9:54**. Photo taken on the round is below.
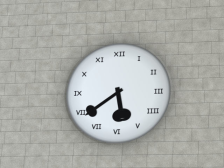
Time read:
**5:39**
